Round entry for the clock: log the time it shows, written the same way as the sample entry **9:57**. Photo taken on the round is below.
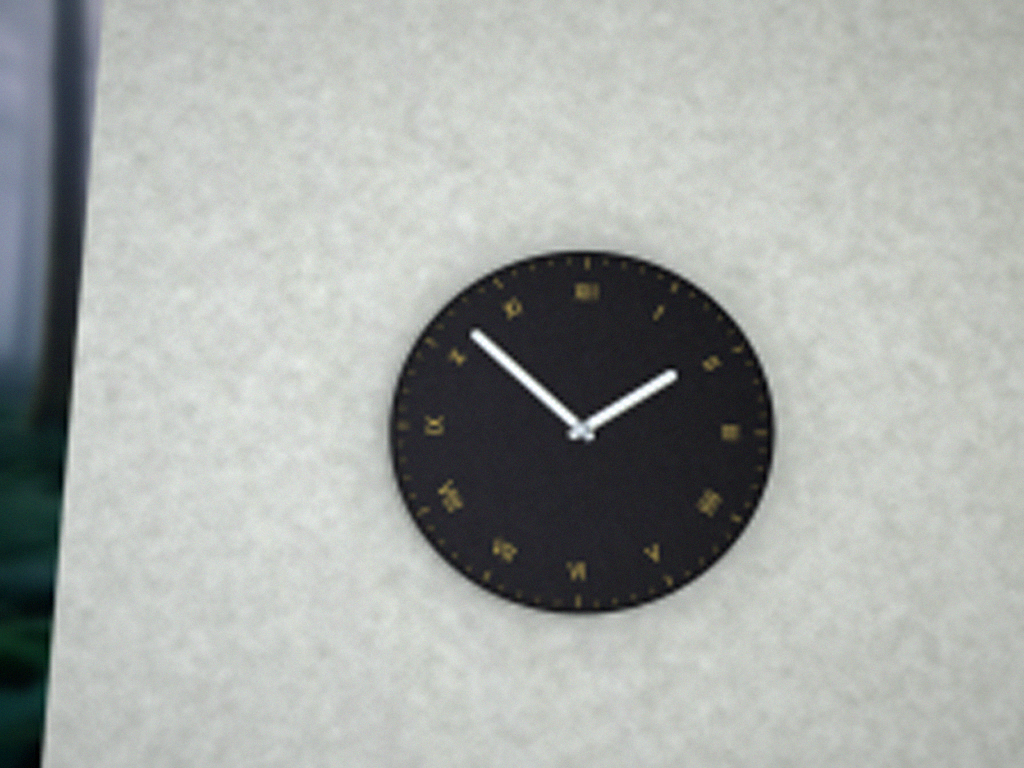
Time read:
**1:52**
